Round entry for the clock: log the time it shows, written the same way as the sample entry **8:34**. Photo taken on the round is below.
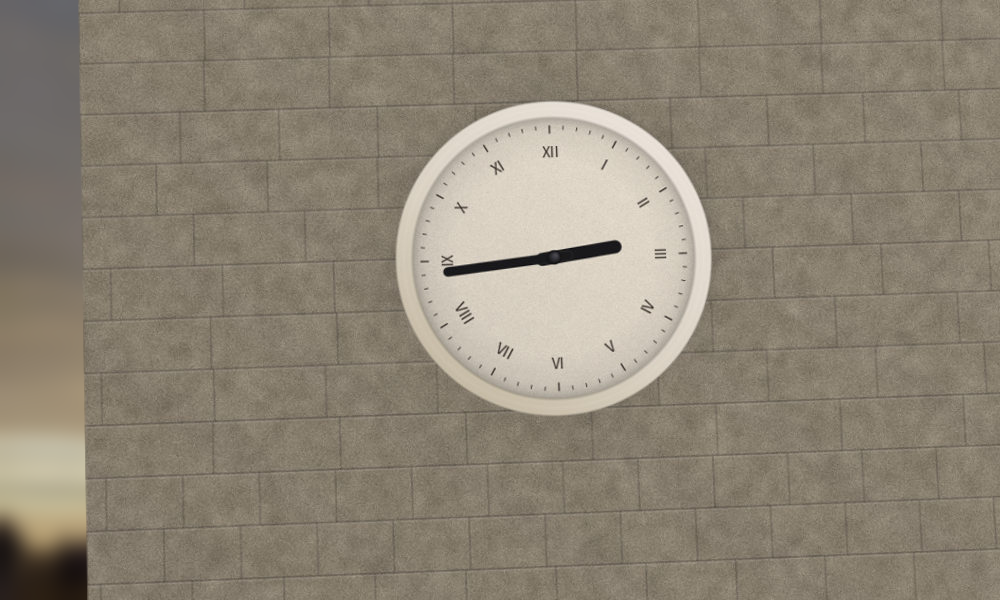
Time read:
**2:44**
